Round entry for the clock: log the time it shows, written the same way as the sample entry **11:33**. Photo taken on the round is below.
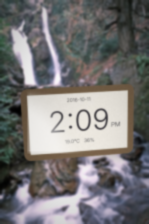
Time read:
**2:09**
